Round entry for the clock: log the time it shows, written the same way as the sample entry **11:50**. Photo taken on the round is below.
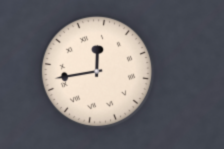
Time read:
**12:47**
